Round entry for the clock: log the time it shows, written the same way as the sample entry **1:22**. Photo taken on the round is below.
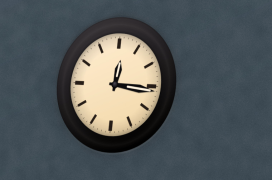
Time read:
**12:16**
